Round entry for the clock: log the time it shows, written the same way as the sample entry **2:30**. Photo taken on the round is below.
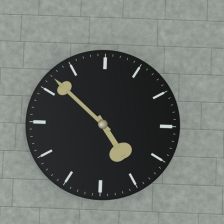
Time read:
**4:52**
